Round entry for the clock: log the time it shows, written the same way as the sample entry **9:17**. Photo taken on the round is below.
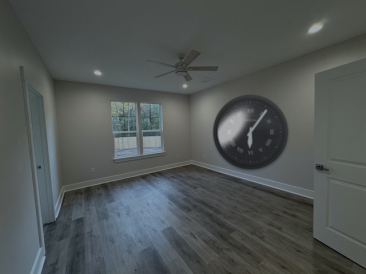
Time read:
**6:06**
